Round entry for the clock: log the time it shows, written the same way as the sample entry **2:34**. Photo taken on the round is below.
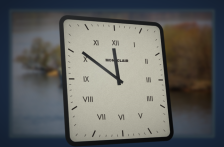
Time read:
**11:51**
